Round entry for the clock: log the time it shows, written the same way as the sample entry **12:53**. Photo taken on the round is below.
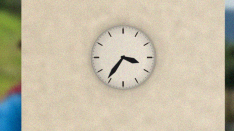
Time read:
**3:36**
